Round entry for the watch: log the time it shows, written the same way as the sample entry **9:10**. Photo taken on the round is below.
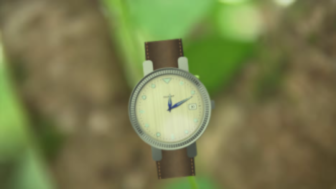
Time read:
**12:11**
